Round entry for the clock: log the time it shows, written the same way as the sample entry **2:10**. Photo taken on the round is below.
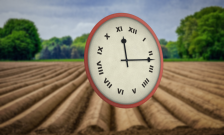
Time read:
**11:12**
